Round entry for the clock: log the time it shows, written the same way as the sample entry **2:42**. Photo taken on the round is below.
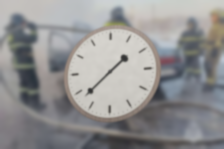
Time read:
**1:38**
